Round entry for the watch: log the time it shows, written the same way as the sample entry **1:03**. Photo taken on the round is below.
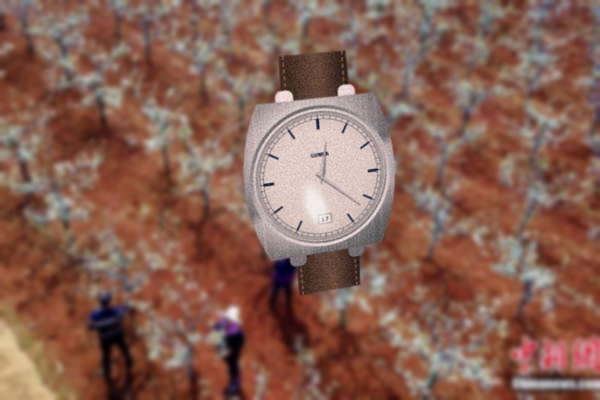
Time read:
**12:22**
